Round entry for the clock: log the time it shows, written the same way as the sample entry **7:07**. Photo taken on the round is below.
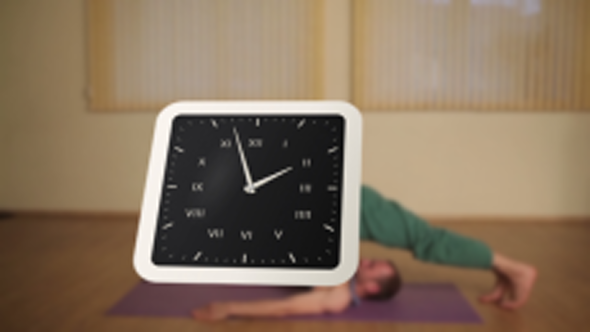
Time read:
**1:57**
